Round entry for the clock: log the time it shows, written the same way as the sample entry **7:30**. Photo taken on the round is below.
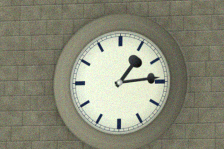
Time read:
**1:14**
